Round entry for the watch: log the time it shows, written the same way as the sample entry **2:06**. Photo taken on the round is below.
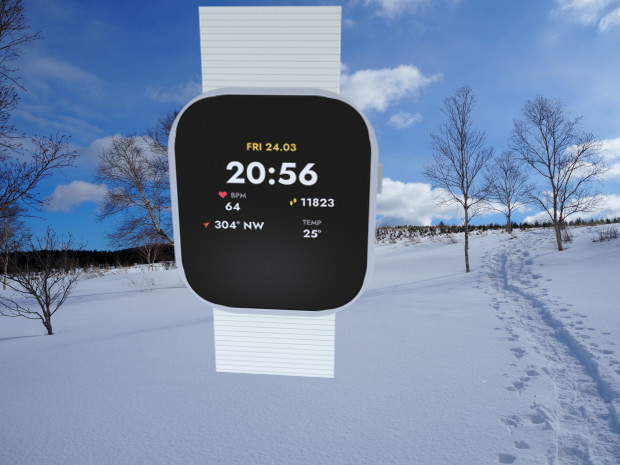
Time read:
**20:56**
